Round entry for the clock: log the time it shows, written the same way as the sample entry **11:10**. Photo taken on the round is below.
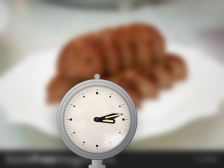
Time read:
**3:13**
